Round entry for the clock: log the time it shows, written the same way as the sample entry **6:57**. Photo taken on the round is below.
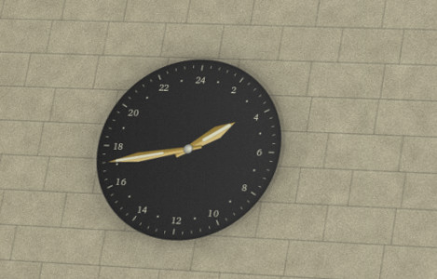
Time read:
**3:43**
